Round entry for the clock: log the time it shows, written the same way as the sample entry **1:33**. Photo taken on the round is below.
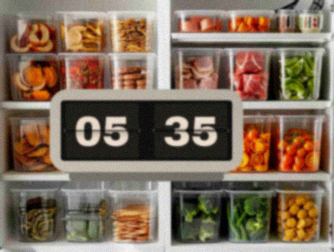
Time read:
**5:35**
